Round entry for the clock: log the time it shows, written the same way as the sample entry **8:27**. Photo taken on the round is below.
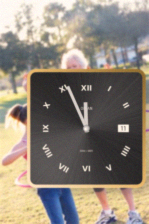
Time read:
**11:56**
